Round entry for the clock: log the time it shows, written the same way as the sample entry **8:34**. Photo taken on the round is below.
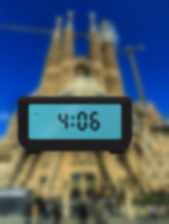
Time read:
**4:06**
